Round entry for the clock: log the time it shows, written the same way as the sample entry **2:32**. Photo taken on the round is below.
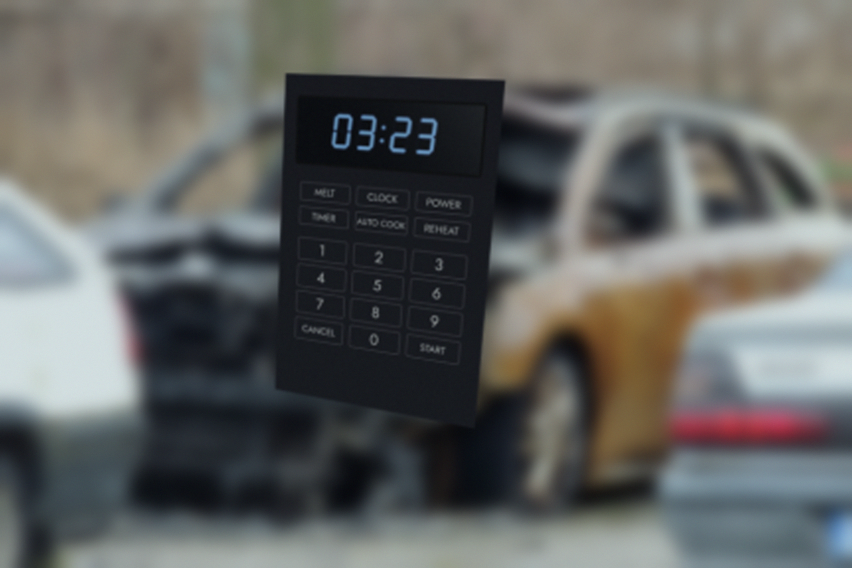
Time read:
**3:23**
